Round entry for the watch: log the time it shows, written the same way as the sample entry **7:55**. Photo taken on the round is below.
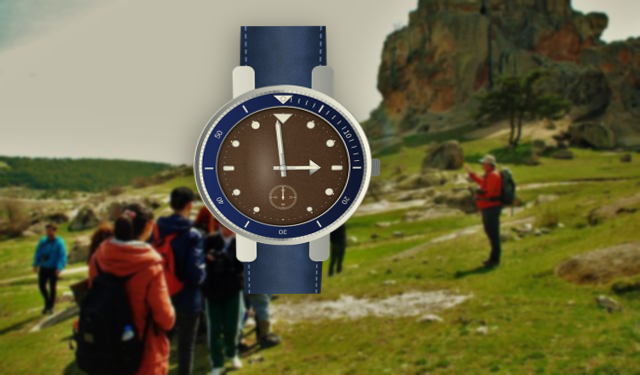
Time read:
**2:59**
